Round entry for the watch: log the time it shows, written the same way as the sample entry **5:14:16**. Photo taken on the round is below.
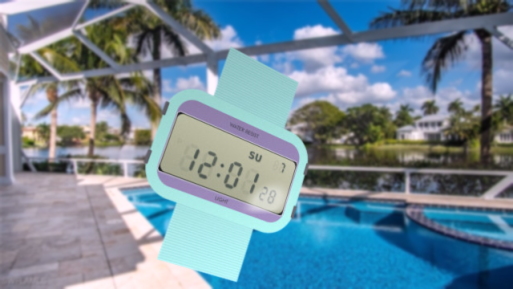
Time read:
**12:01:28**
